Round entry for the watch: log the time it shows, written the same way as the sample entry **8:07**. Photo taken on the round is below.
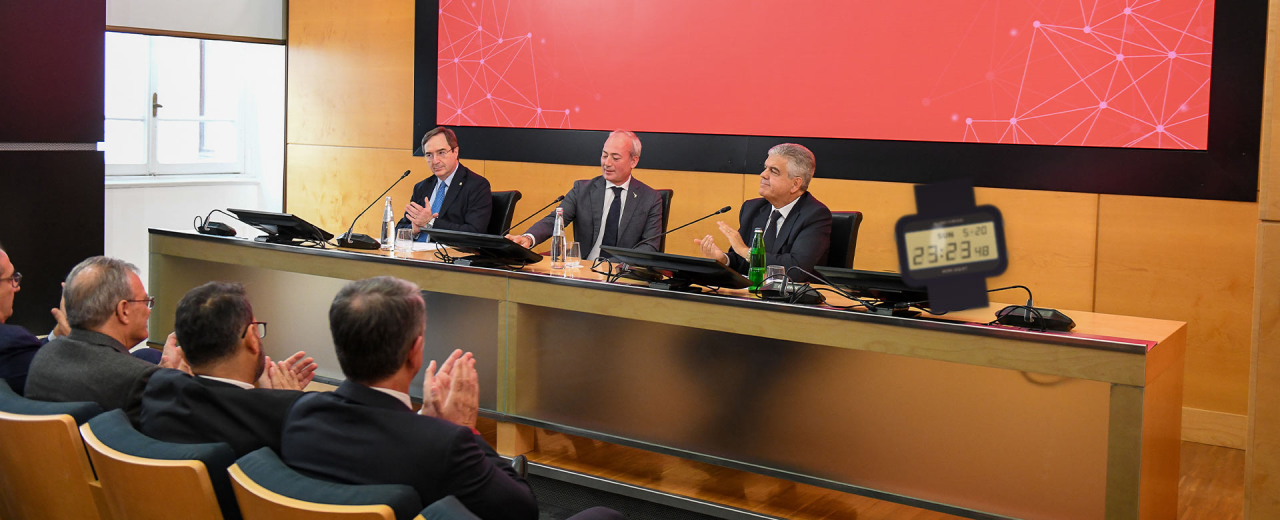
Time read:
**23:23**
